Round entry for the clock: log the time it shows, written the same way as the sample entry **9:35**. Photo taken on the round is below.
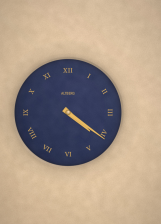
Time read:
**4:21**
